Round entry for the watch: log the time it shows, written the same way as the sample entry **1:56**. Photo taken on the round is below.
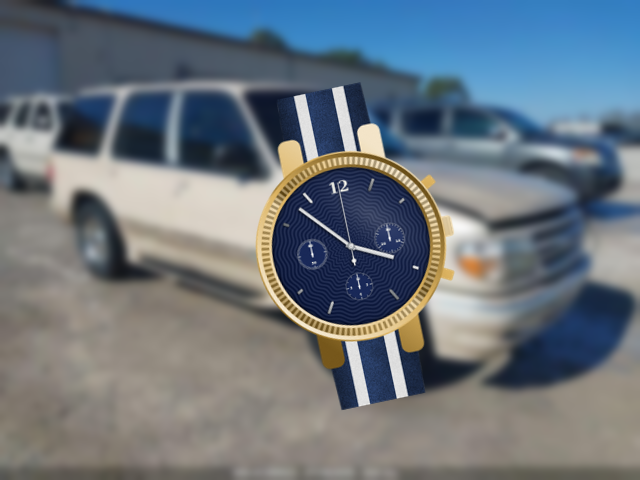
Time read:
**3:53**
